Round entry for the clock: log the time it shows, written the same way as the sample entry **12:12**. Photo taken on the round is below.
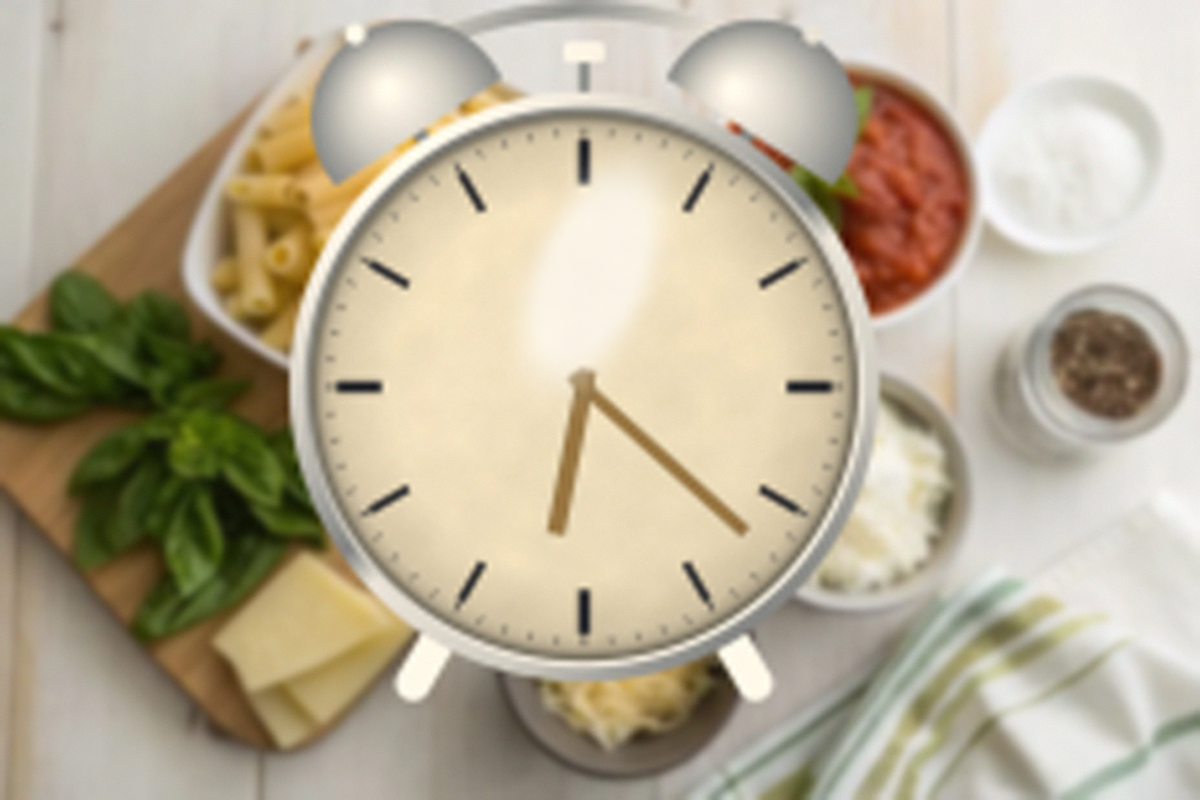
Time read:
**6:22**
